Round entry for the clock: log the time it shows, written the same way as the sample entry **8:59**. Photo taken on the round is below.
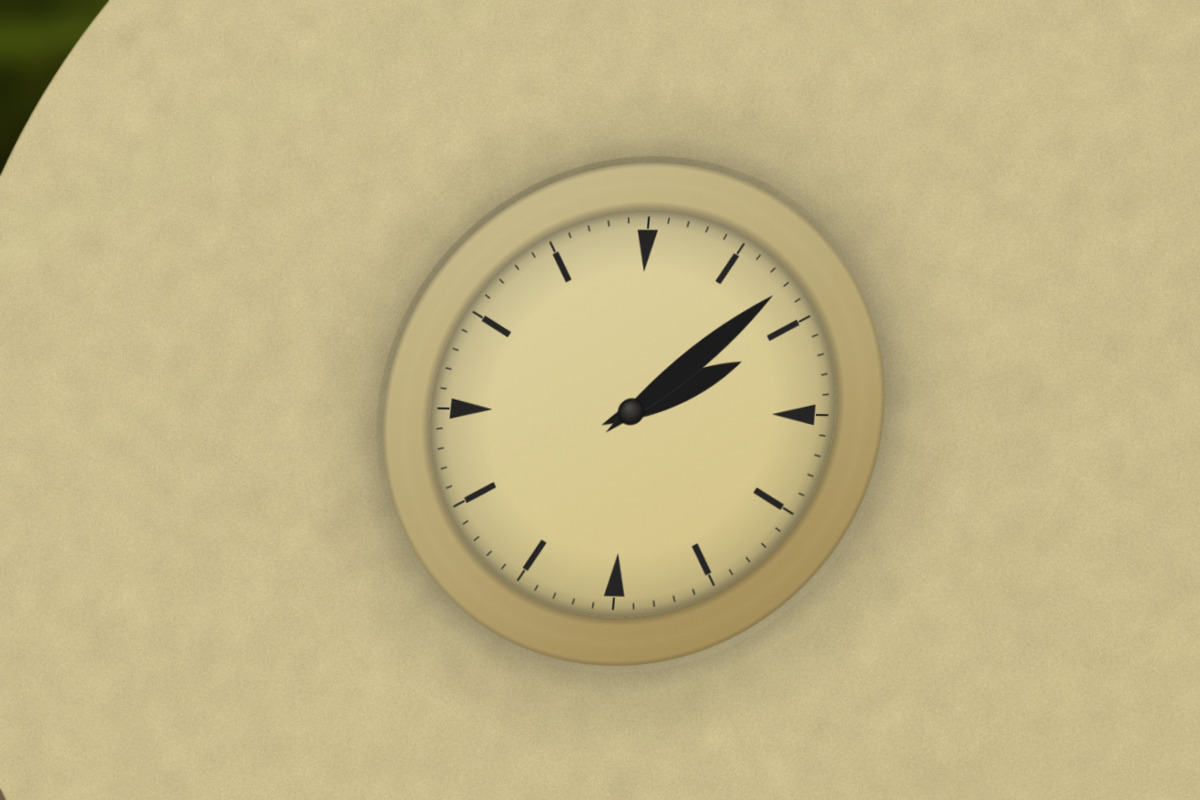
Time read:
**2:08**
